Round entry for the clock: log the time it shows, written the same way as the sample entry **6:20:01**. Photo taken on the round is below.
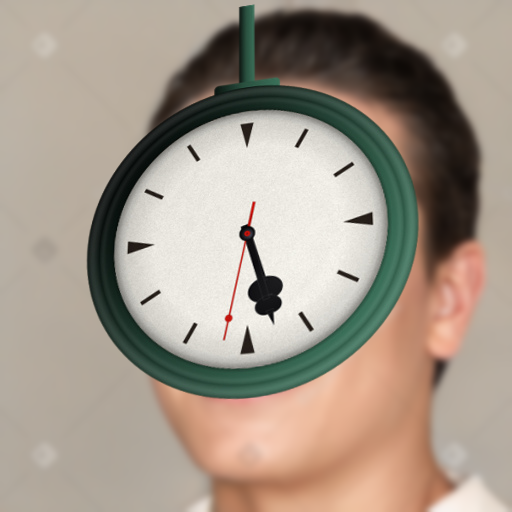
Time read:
**5:27:32**
